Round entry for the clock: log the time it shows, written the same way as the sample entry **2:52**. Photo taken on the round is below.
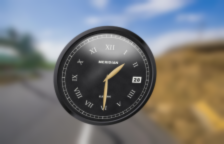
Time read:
**1:30**
